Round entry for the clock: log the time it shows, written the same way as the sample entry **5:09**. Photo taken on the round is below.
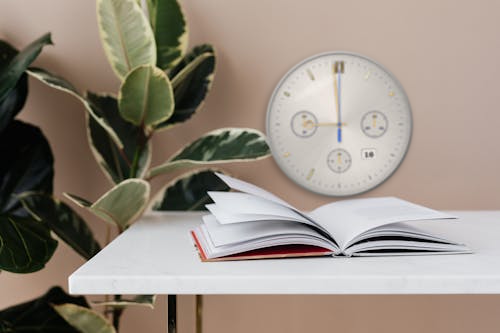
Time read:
**8:59**
